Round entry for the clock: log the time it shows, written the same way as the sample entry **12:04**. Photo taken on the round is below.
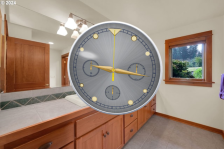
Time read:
**9:16**
